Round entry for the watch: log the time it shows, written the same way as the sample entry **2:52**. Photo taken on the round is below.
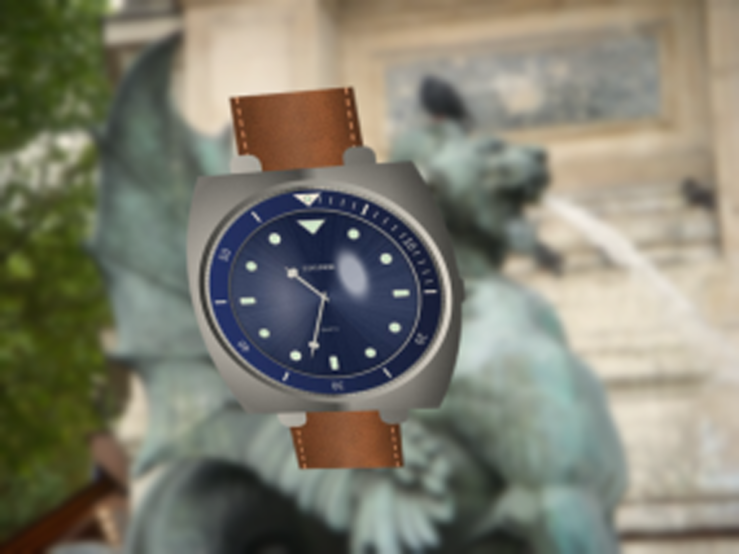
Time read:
**10:33**
